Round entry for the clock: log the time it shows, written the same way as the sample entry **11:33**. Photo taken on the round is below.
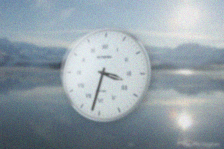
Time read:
**3:32**
